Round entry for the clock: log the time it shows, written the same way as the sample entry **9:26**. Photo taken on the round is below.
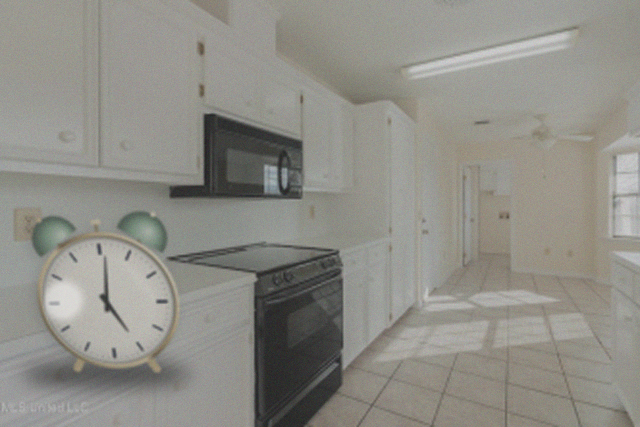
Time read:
**5:01**
